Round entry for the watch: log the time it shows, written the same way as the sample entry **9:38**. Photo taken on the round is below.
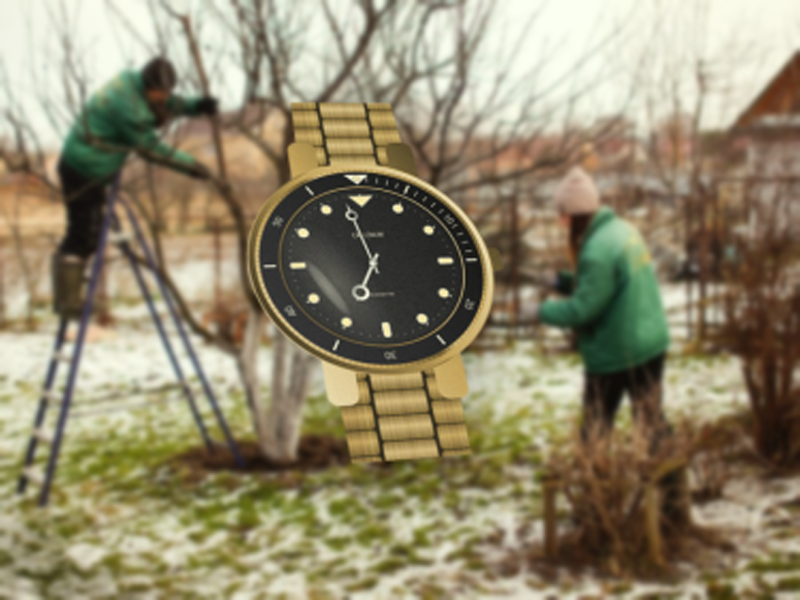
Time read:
**6:58**
